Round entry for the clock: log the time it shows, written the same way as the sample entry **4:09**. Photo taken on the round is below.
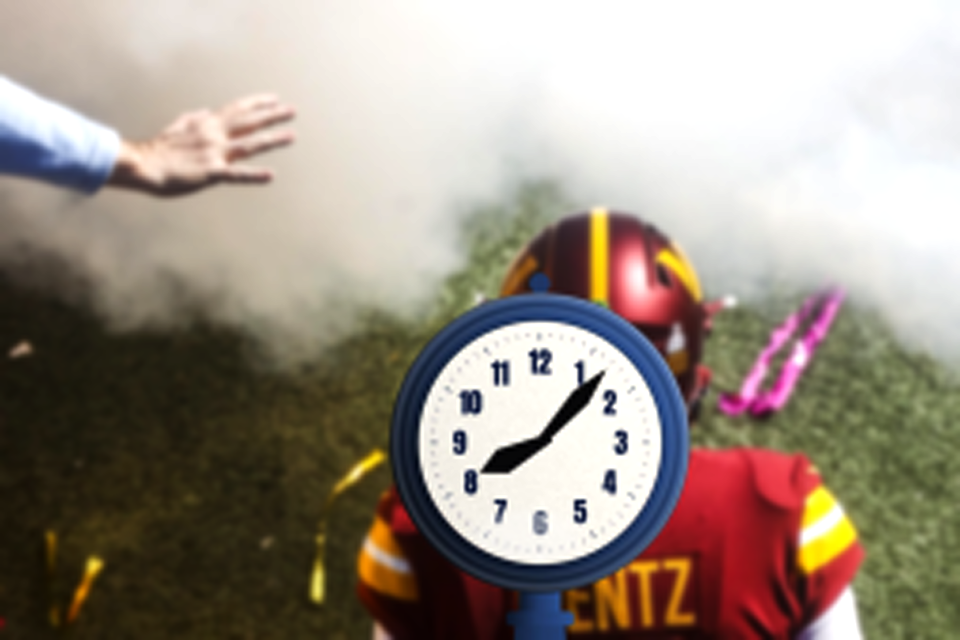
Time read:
**8:07**
